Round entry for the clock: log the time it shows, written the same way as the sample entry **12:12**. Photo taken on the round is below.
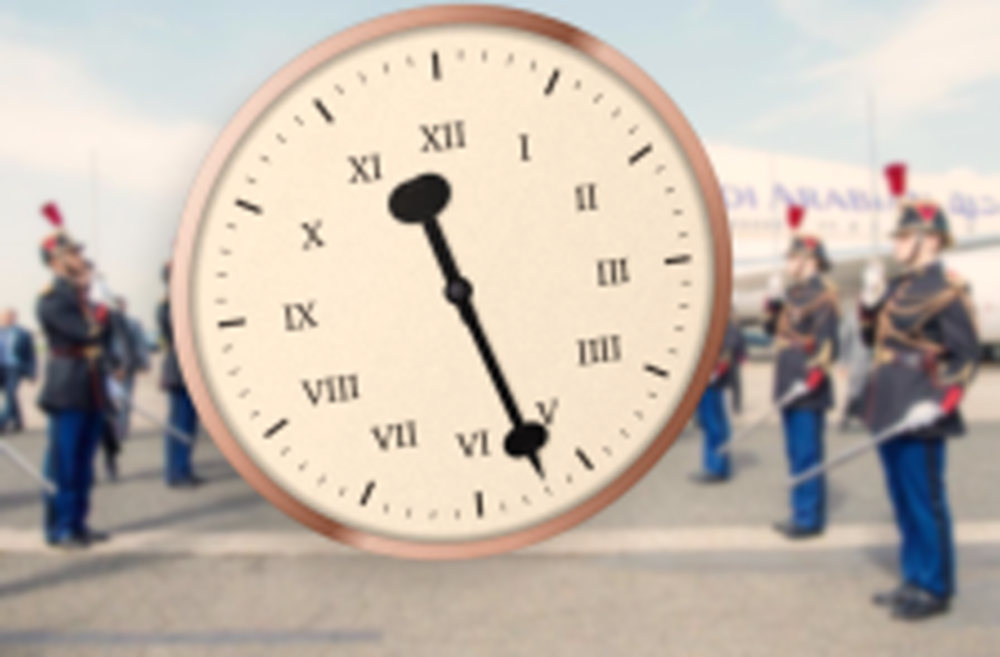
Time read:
**11:27**
